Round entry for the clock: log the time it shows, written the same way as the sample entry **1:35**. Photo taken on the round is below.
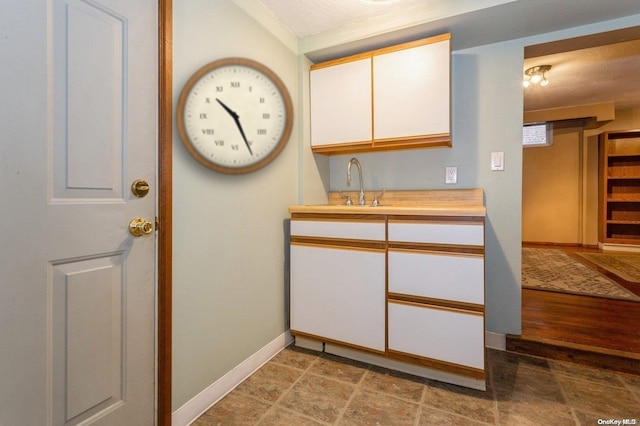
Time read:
**10:26**
